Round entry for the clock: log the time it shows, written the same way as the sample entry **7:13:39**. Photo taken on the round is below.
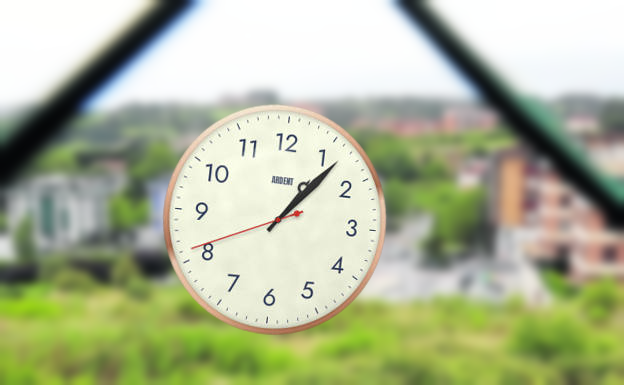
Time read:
**1:06:41**
